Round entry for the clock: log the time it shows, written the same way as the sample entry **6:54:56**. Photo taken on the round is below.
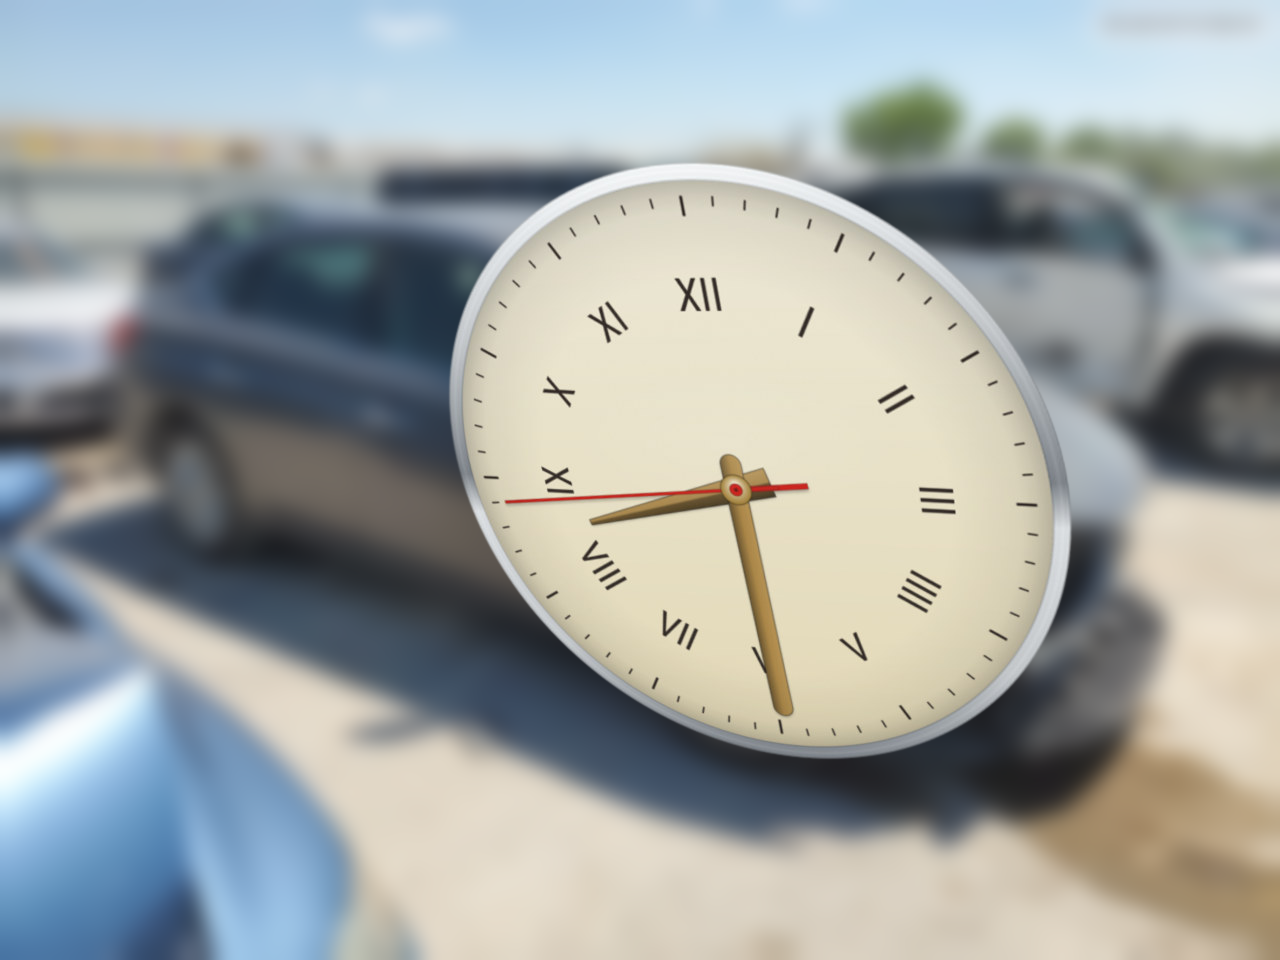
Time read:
**8:29:44**
